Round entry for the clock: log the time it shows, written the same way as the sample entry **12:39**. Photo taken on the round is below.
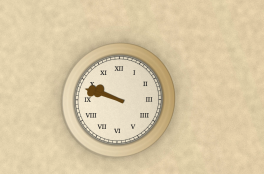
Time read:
**9:48**
